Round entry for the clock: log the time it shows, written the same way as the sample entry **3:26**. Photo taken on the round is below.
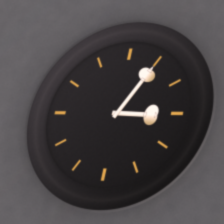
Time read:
**3:05**
